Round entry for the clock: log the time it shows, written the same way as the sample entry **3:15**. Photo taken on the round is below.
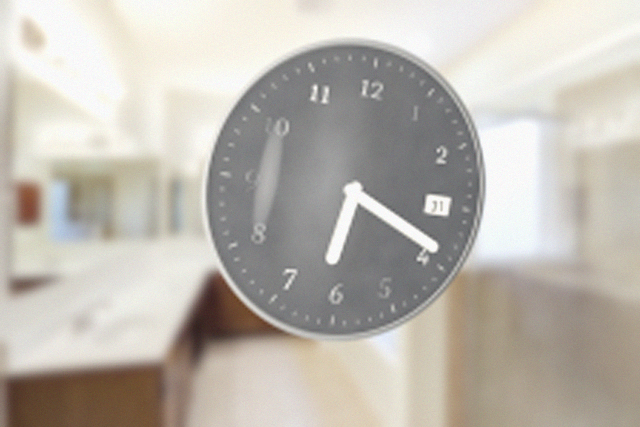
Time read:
**6:19**
